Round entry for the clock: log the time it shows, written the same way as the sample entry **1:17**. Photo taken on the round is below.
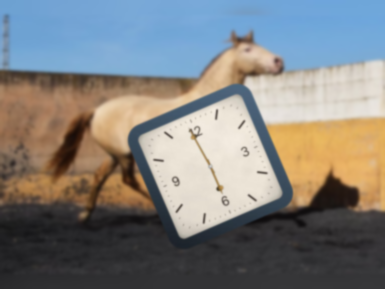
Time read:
**5:59**
